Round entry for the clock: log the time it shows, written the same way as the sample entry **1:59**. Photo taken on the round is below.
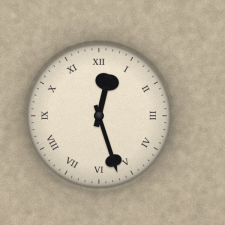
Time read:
**12:27**
